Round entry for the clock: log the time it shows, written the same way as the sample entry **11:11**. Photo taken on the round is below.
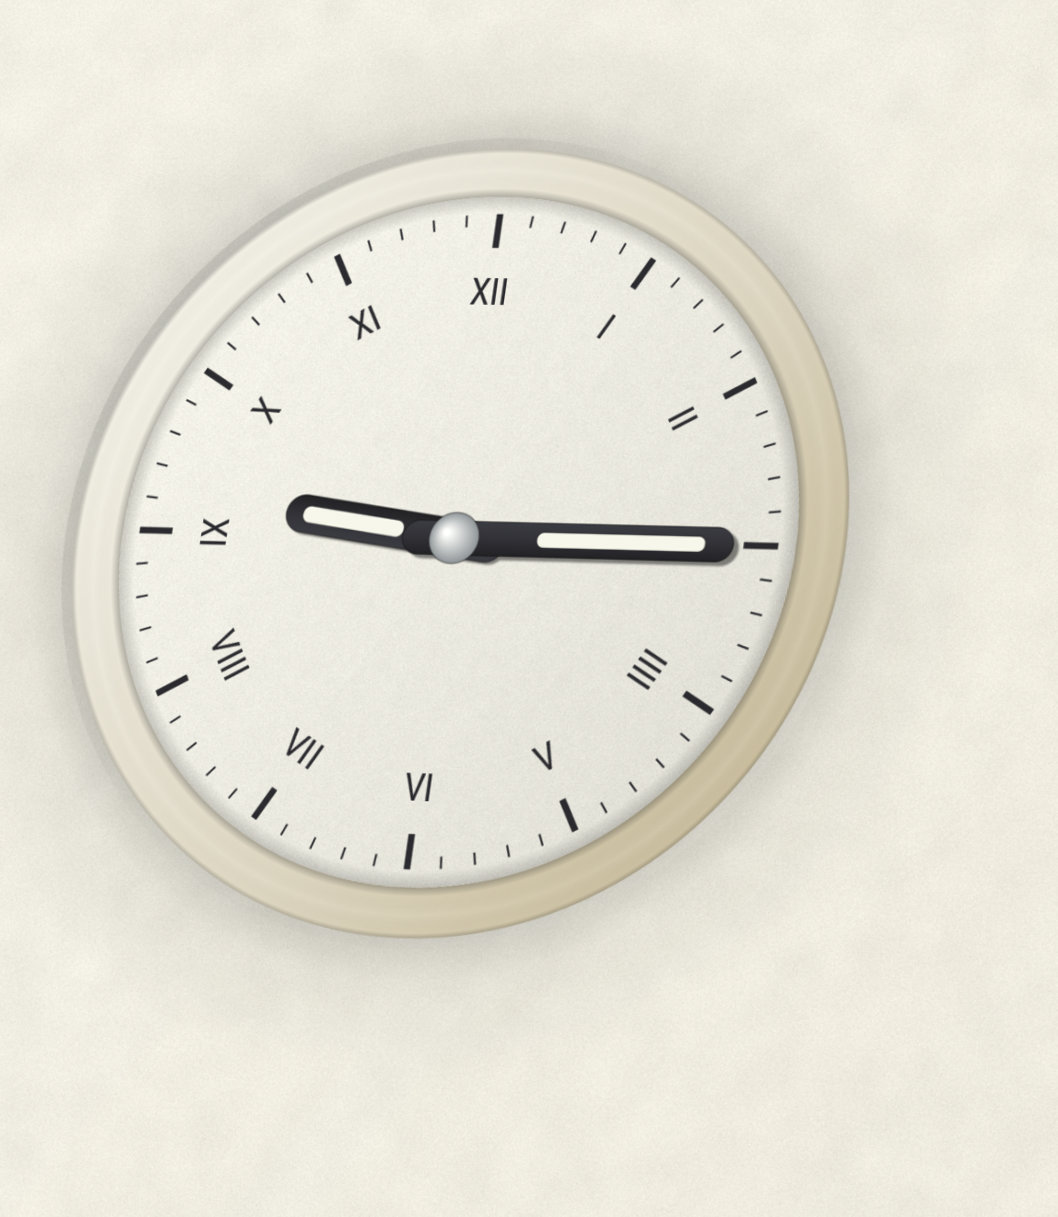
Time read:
**9:15**
